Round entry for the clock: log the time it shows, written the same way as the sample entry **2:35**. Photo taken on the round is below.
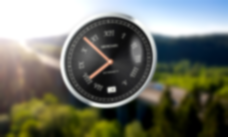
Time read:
**7:53**
